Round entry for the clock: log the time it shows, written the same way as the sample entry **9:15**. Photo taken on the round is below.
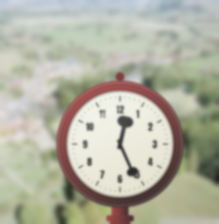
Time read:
**12:26**
